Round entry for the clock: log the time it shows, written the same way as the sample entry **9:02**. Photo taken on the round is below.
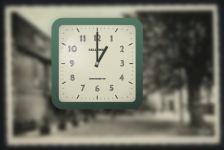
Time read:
**1:00**
